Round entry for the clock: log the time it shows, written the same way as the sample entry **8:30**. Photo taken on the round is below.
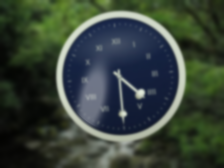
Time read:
**4:30**
